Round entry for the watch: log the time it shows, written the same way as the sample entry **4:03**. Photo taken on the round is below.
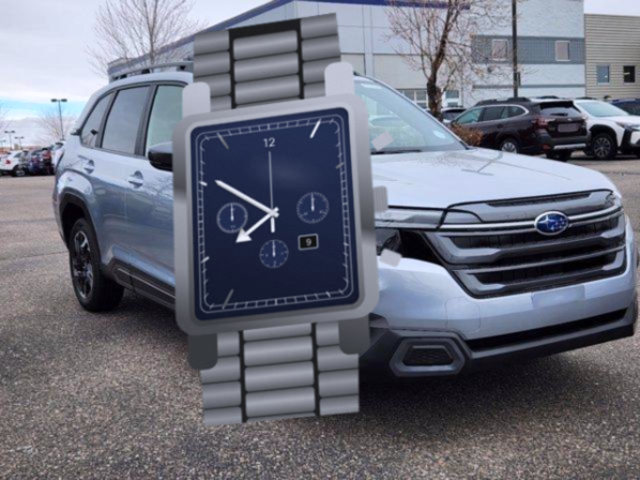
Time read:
**7:51**
